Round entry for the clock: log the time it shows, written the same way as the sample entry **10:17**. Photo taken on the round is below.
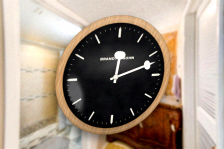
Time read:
**12:12**
